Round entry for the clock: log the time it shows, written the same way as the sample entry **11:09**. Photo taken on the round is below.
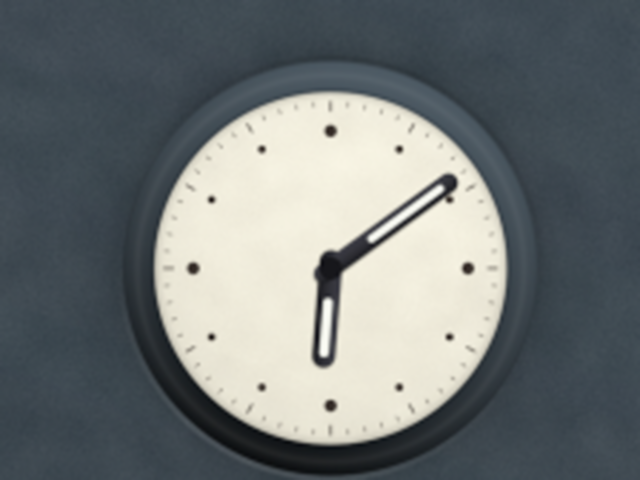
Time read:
**6:09**
